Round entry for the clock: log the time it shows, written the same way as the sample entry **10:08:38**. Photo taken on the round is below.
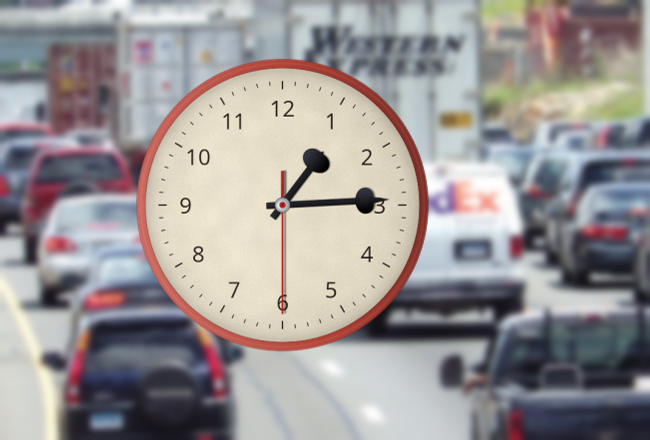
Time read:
**1:14:30**
